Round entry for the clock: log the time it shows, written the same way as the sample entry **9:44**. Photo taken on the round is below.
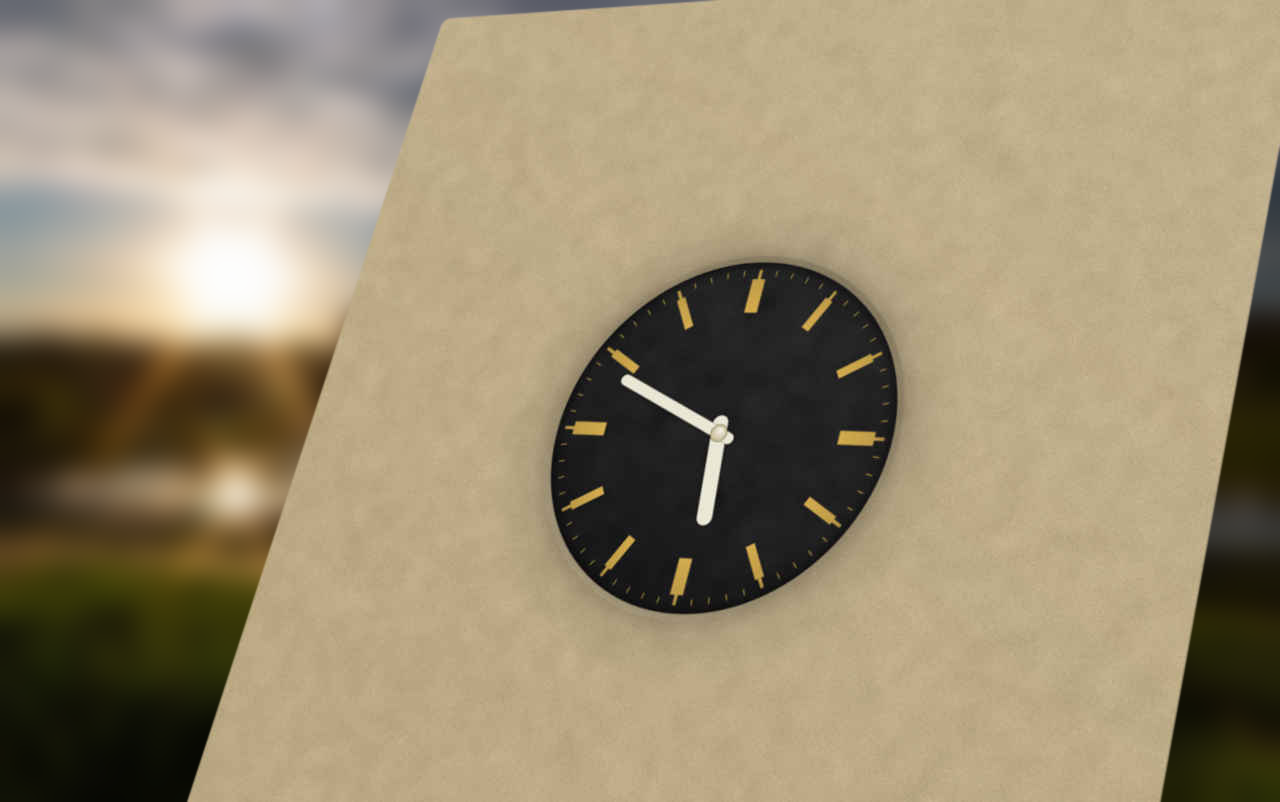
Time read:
**5:49**
